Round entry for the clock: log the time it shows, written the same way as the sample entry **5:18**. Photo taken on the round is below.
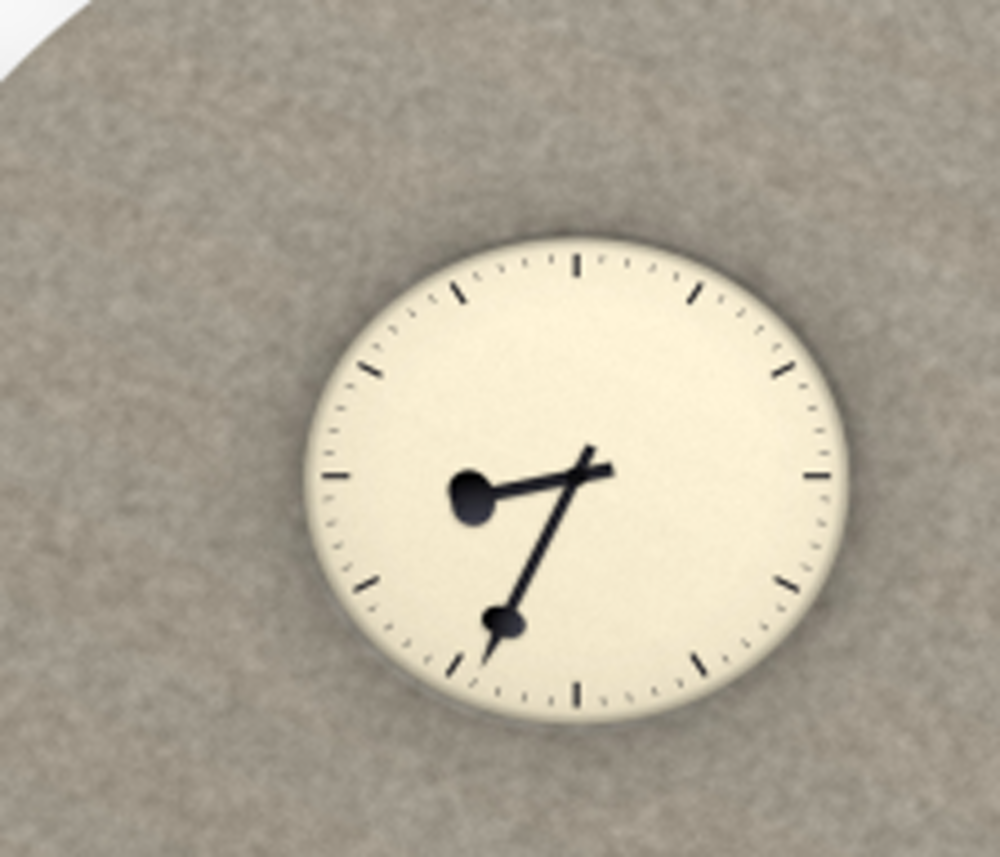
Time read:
**8:34**
